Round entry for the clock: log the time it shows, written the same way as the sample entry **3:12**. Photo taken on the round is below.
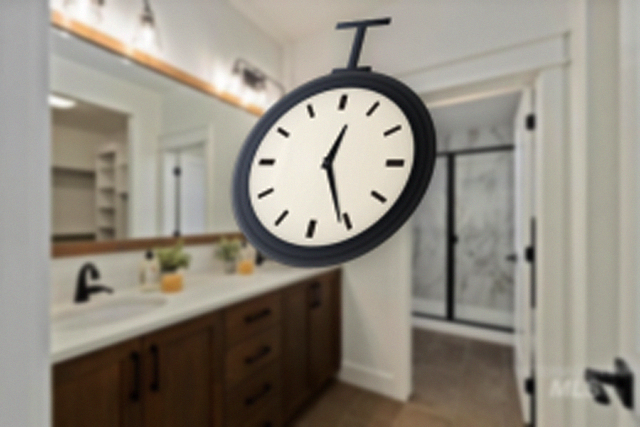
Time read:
**12:26**
